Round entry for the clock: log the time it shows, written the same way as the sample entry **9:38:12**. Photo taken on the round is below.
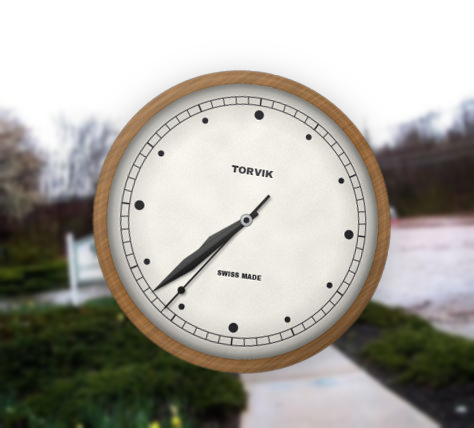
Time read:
**7:37:36**
